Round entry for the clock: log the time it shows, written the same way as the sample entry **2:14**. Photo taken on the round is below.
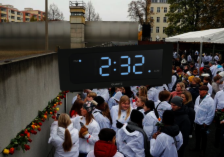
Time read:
**2:32**
